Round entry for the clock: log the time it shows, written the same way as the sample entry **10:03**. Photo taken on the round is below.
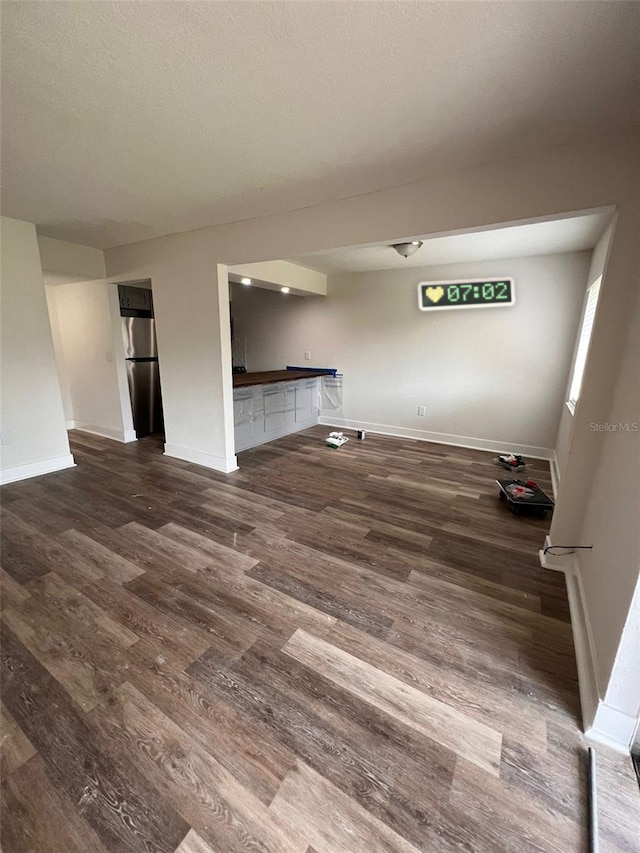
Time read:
**7:02**
